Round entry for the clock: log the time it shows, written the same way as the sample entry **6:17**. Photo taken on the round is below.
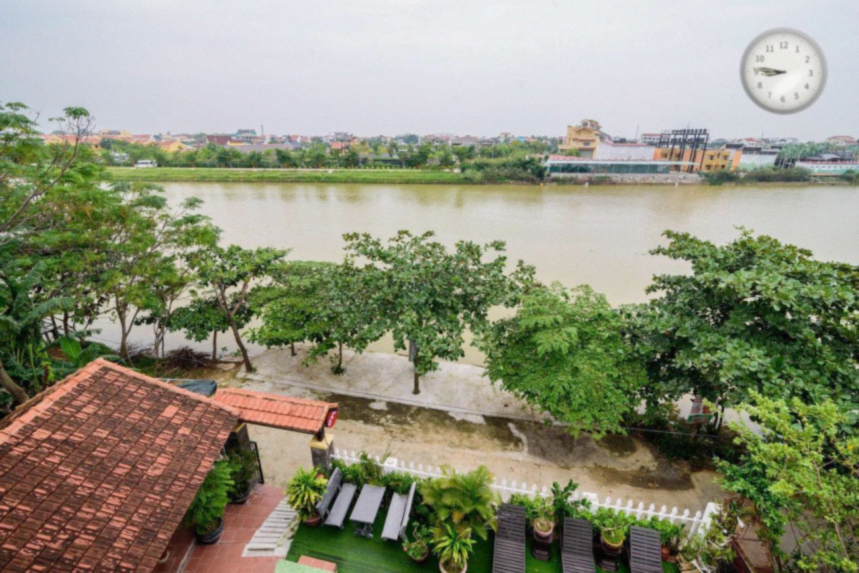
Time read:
**8:46**
